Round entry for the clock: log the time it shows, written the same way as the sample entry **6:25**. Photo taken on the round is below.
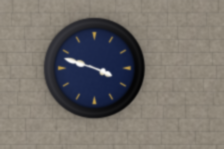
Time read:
**3:48**
